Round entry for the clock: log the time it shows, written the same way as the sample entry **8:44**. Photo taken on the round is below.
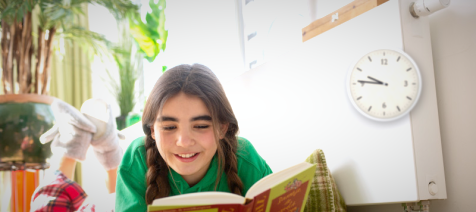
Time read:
**9:46**
